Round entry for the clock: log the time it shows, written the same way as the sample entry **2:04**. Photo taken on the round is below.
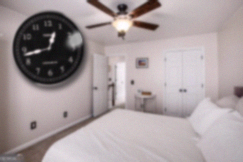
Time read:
**12:43**
